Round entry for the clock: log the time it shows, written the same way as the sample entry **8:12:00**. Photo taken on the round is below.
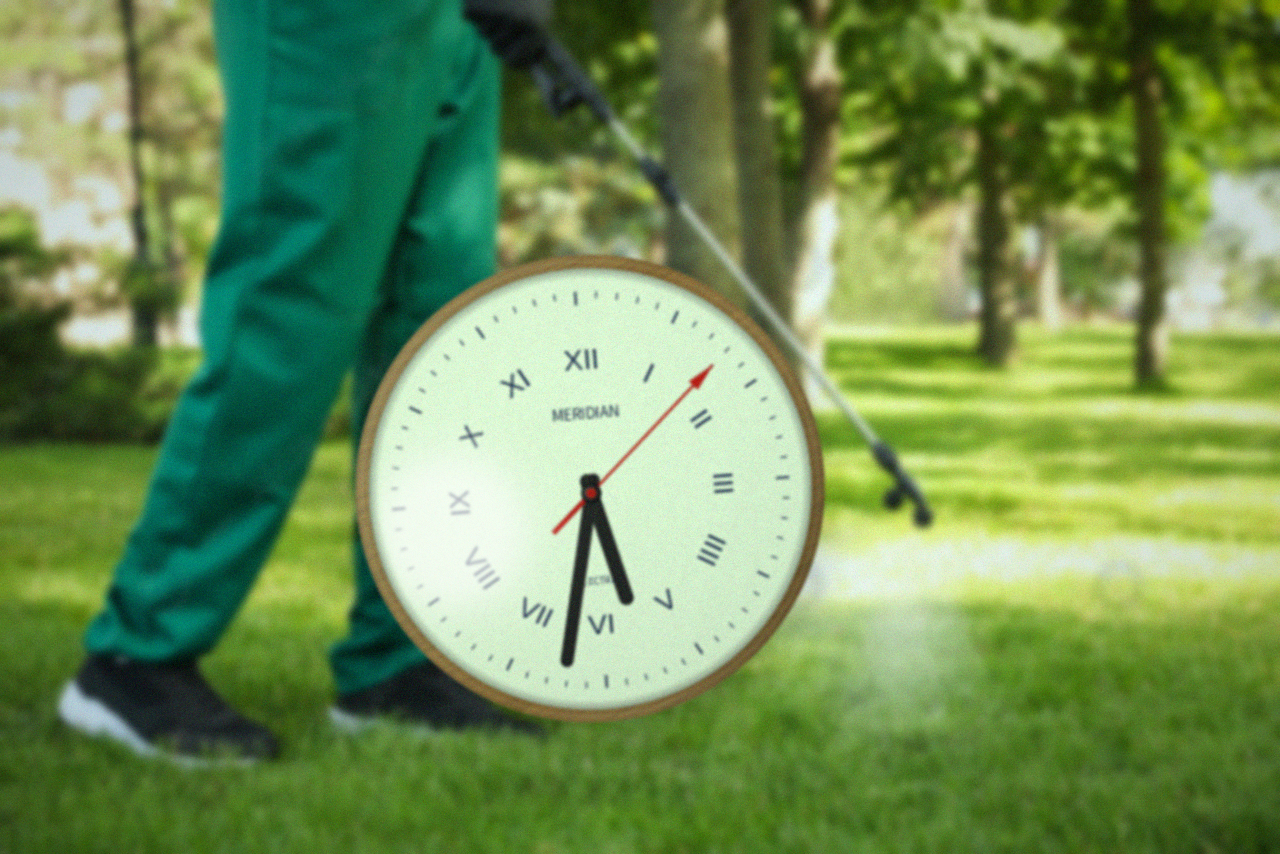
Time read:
**5:32:08**
